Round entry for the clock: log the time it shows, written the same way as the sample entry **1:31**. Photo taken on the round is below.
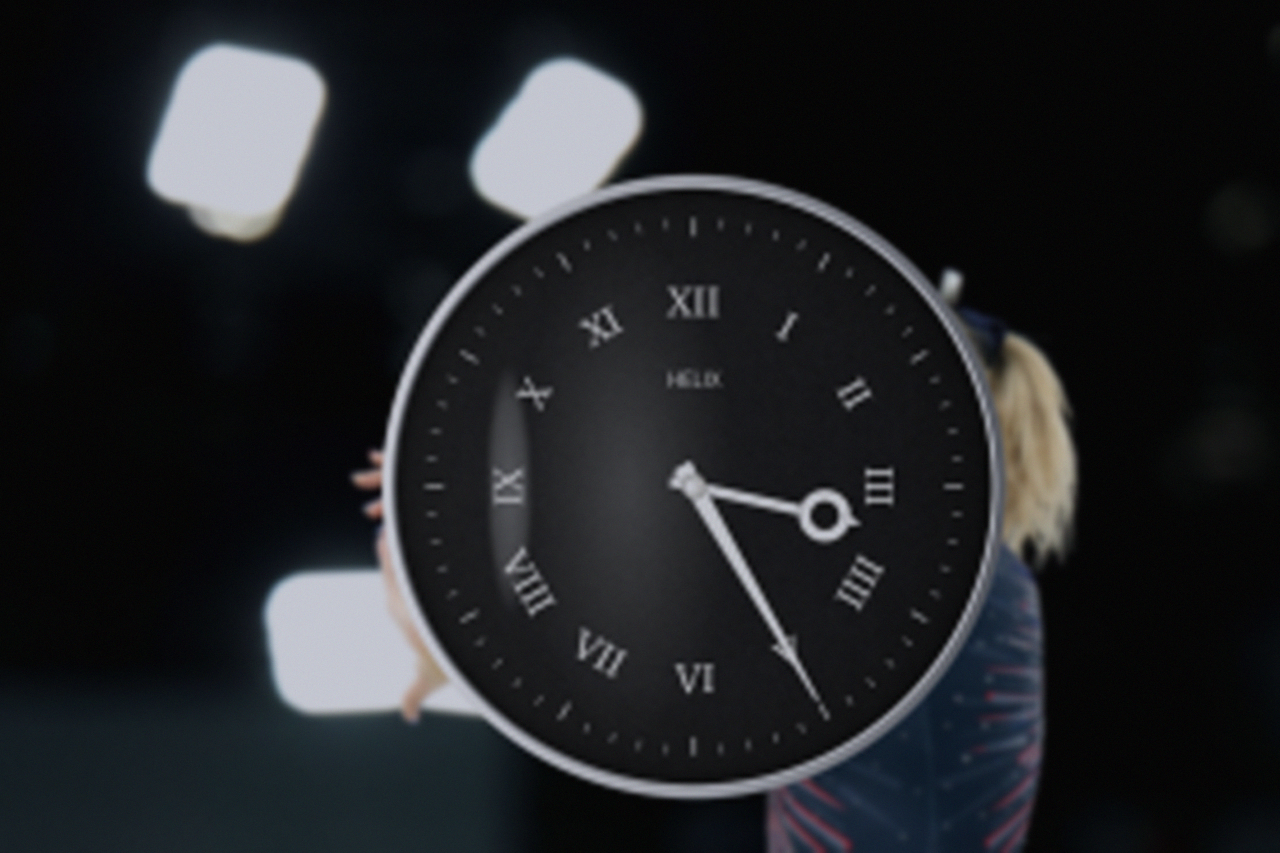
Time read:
**3:25**
